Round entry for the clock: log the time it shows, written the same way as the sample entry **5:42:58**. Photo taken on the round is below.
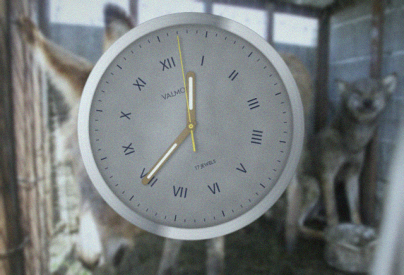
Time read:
**12:40:02**
